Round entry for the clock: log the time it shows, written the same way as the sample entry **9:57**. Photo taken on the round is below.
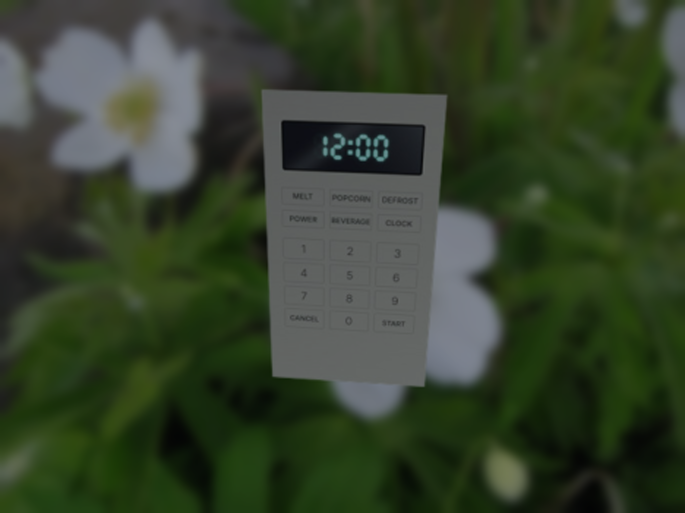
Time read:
**12:00**
